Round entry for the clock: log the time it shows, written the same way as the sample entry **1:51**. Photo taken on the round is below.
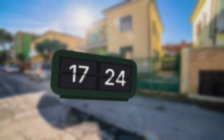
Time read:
**17:24**
